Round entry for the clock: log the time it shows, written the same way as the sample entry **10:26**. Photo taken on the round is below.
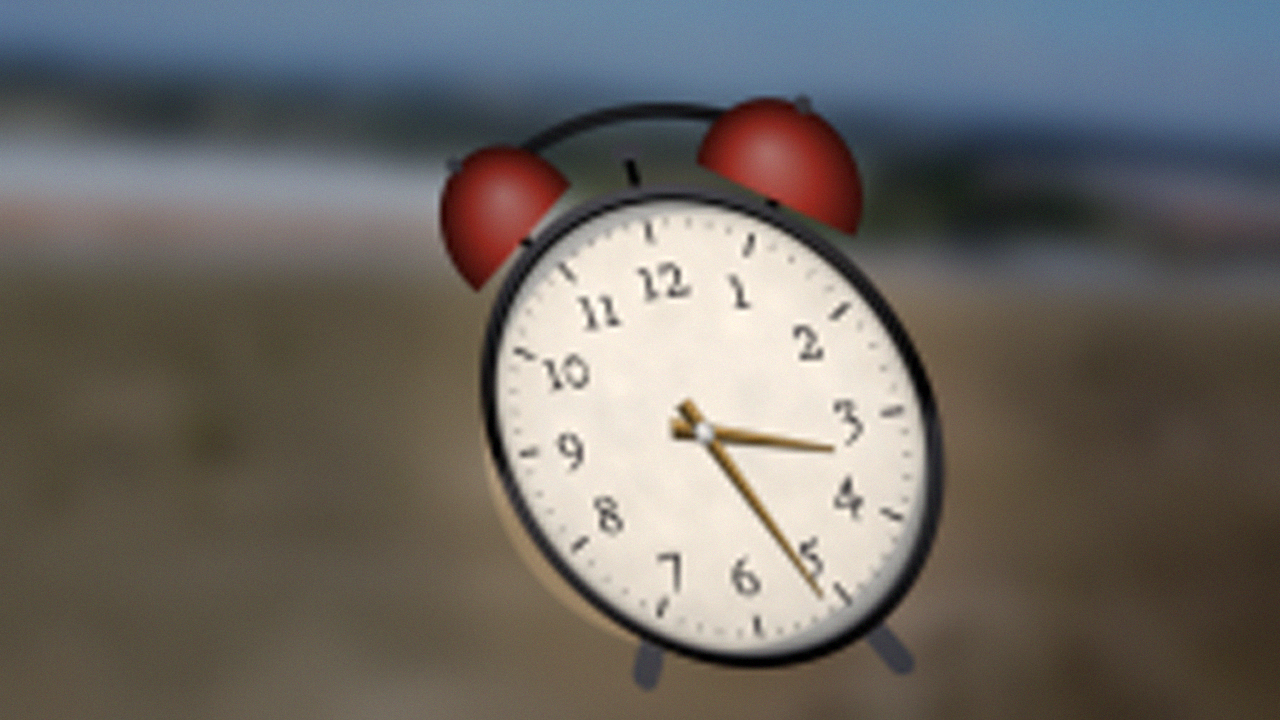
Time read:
**3:26**
